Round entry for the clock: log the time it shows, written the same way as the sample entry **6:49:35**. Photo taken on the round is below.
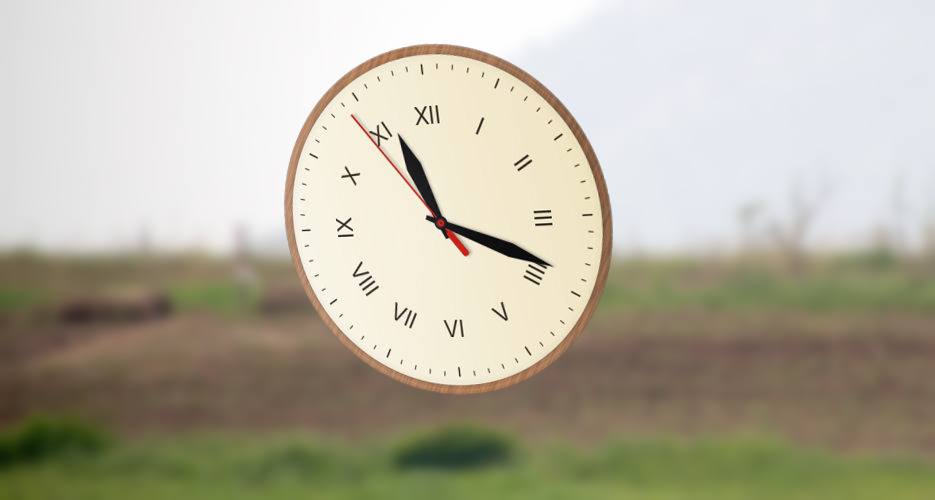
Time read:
**11:18:54**
